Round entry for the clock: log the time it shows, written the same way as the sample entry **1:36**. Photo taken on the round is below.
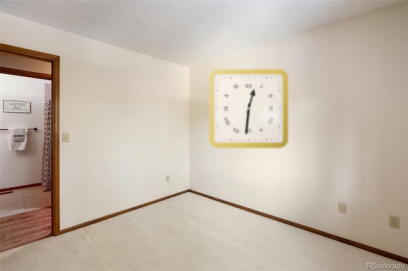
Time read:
**12:31**
